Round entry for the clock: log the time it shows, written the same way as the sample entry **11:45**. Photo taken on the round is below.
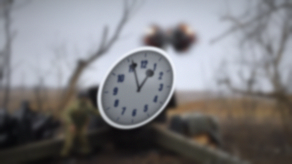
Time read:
**12:56**
